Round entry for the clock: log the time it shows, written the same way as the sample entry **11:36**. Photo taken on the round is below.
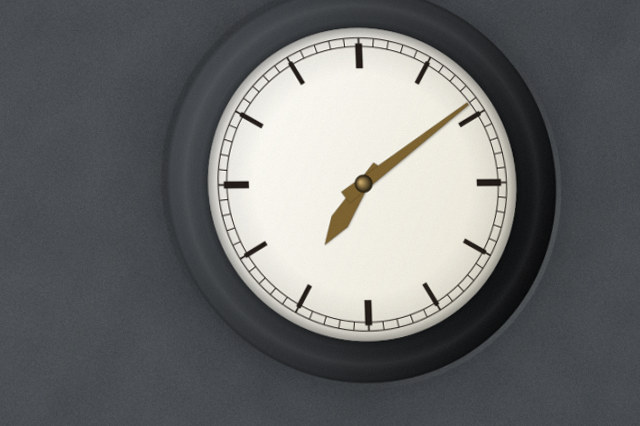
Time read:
**7:09**
